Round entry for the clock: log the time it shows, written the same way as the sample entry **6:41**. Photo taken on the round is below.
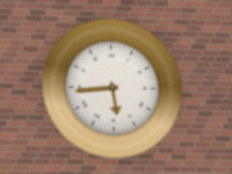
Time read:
**5:44**
